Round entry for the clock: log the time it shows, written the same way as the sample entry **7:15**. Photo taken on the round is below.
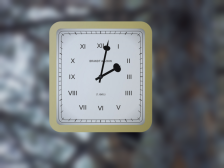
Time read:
**2:02**
